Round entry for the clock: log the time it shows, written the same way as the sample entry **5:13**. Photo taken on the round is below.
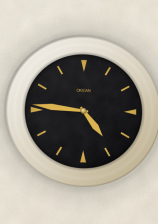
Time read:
**4:46**
